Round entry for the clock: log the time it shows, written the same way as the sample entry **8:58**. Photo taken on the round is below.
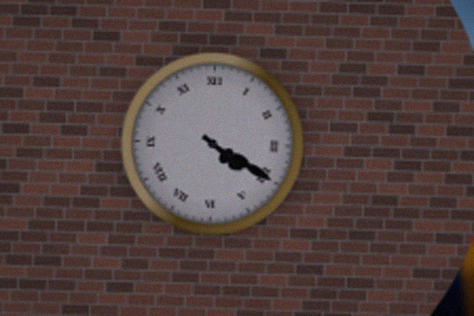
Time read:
**4:20**
